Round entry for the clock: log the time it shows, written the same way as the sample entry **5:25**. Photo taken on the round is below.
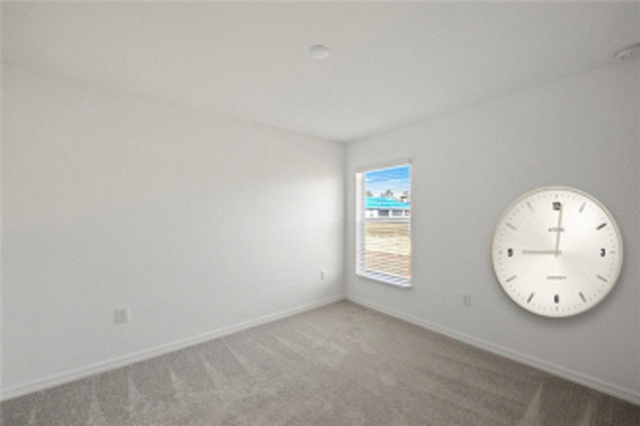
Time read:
**9:01**
